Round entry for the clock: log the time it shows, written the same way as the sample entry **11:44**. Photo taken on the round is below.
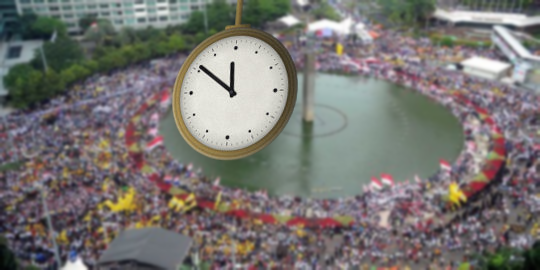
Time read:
**11:51**
